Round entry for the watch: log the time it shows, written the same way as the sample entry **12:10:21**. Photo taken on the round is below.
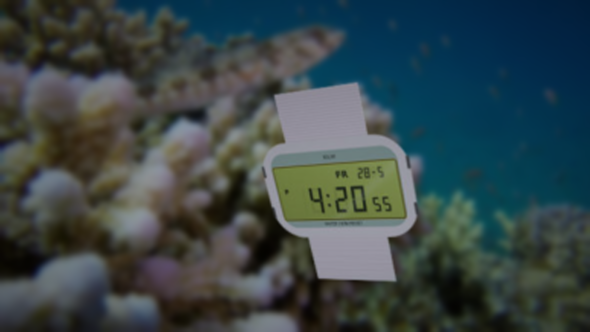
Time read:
**4:20:55**
